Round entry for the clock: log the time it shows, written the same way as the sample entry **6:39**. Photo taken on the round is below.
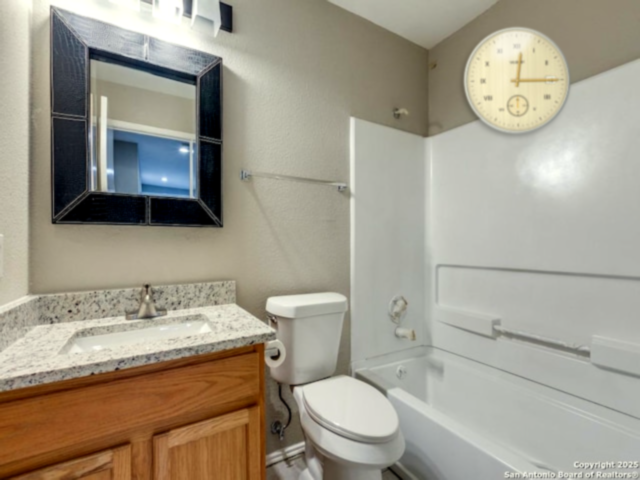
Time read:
**12:15**
